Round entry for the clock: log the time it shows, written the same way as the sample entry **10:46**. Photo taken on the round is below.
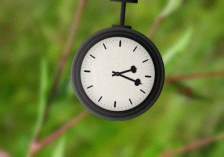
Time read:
**2:18**
